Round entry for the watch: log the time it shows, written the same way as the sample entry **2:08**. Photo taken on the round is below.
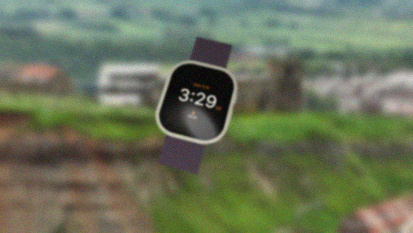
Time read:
**3:29**
